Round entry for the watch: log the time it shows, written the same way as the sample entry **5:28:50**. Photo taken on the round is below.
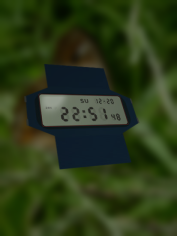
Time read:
**22:51:48**
